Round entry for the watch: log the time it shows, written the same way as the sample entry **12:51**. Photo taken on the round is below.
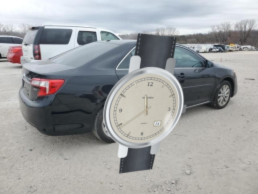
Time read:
**11:39**
